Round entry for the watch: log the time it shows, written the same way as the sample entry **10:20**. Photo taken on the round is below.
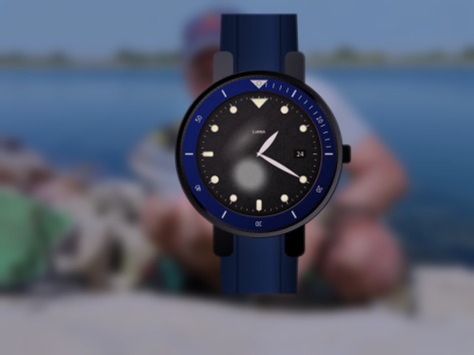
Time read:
**1:20**
